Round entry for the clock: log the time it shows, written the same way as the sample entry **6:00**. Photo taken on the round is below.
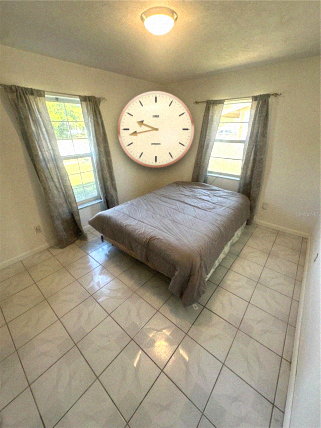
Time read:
**9:43**
